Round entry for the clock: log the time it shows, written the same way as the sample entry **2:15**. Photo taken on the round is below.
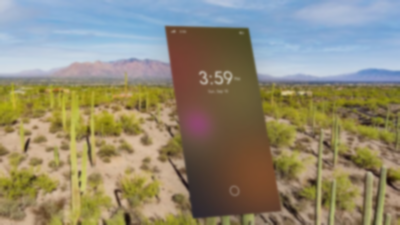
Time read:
**3:59**
